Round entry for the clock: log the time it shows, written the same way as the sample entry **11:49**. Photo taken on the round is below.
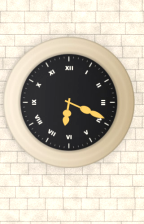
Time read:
**6:19**
